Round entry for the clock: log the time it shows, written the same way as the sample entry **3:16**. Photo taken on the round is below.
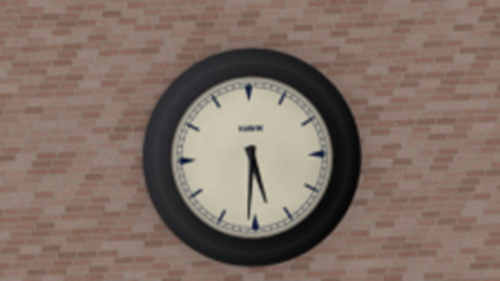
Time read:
**5:31**
